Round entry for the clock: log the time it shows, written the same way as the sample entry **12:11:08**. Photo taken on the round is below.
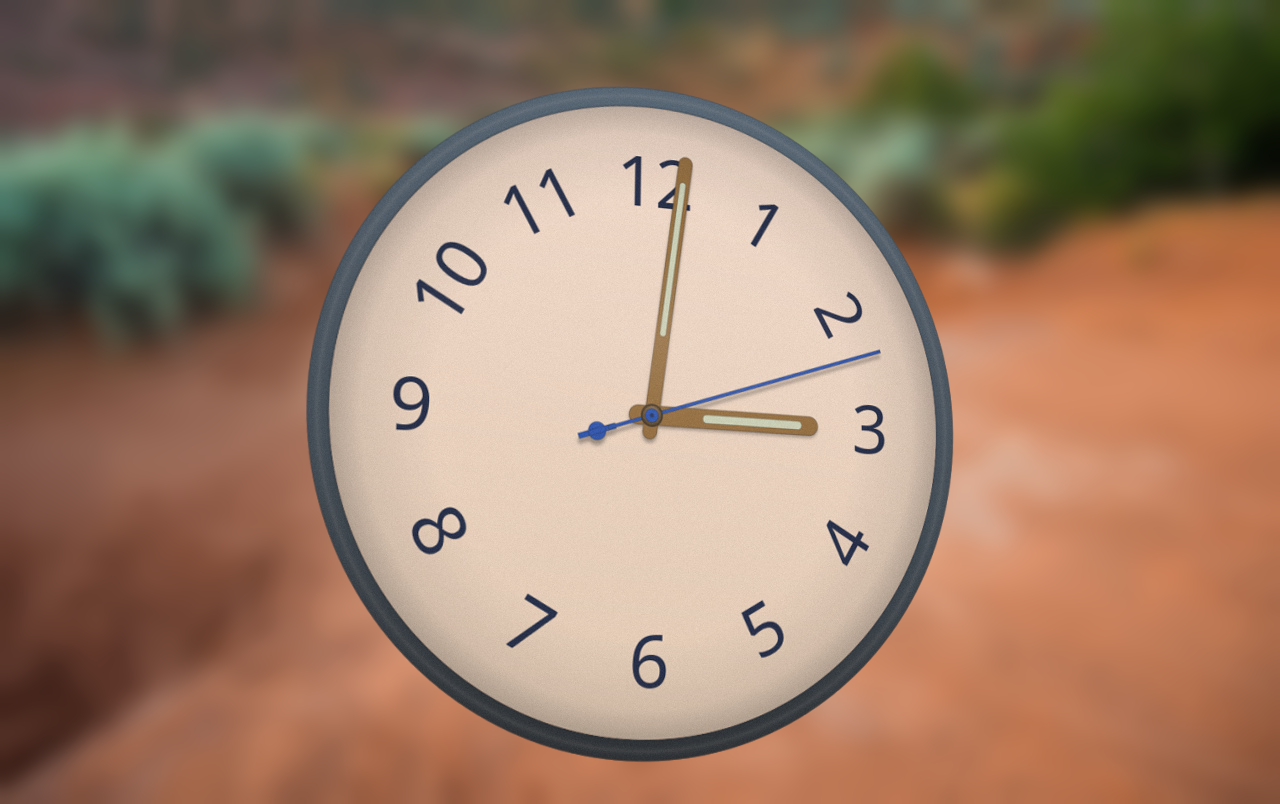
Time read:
**3:01:12**
